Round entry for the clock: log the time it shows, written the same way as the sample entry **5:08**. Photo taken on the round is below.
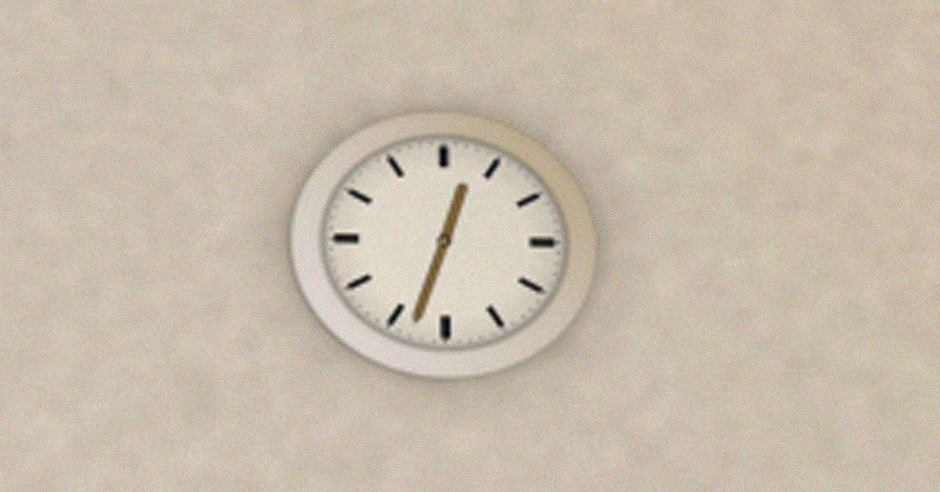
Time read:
**12:33**
